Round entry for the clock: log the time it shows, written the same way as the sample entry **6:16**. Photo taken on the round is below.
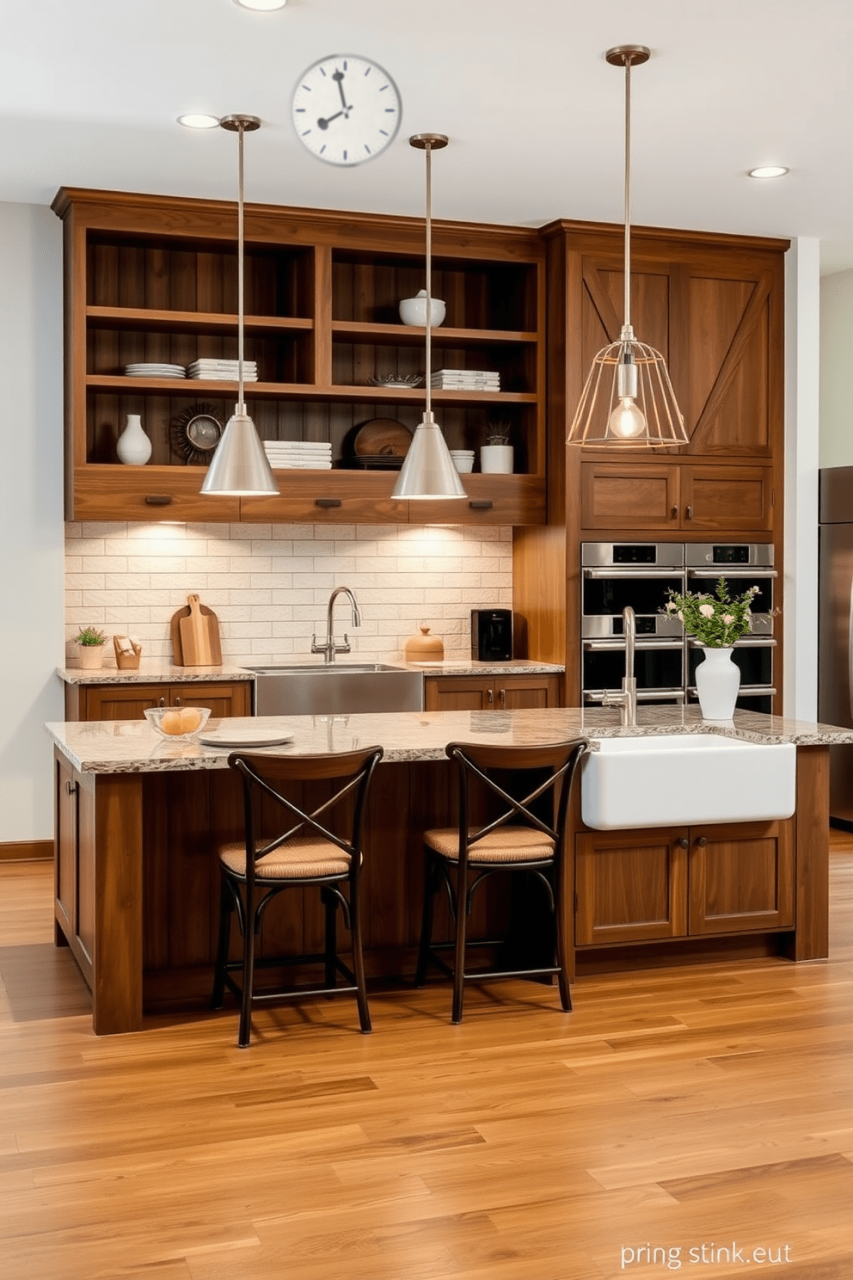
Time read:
**7:58**
